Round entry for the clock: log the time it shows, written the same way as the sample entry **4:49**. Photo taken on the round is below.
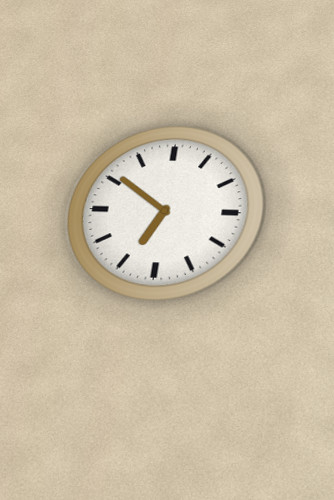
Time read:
**6:51**
